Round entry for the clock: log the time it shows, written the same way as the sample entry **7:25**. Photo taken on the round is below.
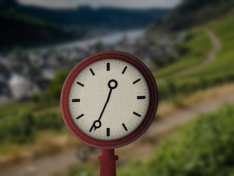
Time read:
**12:34**
